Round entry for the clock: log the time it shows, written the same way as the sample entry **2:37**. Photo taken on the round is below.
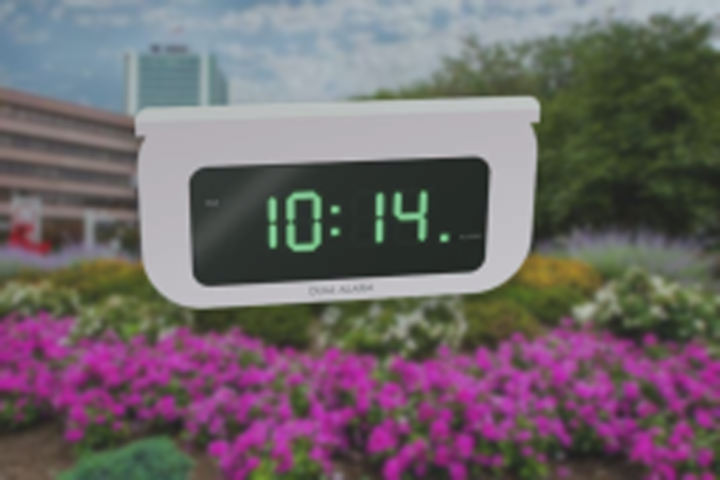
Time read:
**10:14**
